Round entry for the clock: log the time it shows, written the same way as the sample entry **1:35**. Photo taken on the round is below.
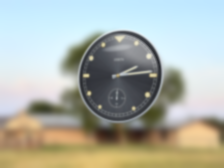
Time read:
**2:14**
